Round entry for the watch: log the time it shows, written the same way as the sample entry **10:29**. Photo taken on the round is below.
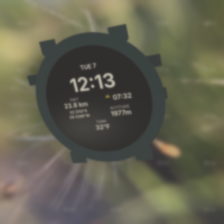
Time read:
**12:13**
